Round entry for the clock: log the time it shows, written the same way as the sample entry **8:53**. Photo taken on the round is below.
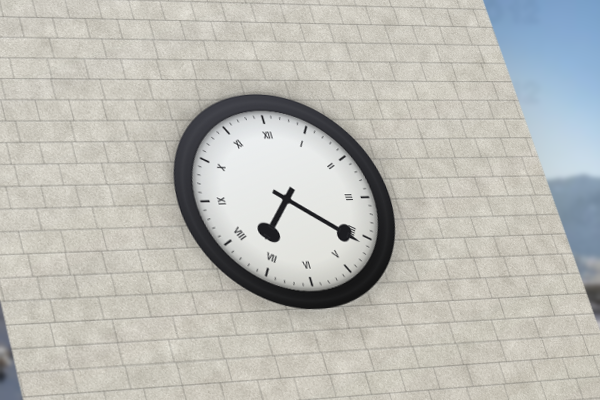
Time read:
**7:21**
